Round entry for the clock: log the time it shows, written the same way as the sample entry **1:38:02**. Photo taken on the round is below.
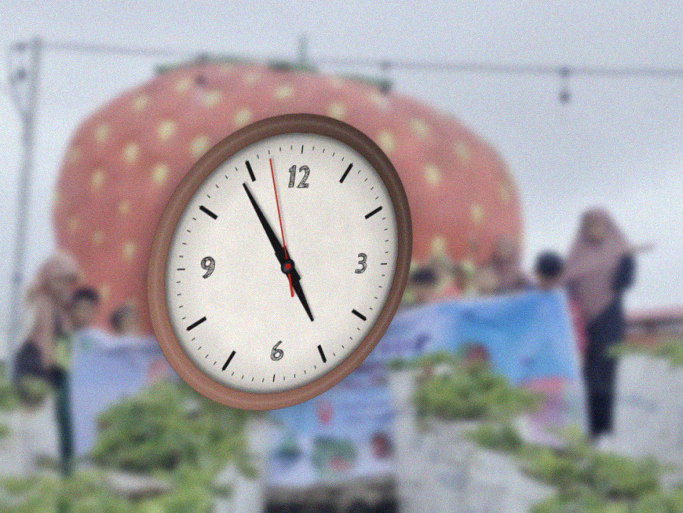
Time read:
**4:53:57**
